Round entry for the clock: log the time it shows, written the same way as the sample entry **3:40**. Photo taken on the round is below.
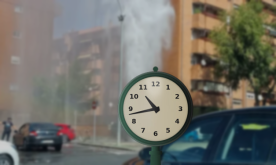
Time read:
**10:43**
